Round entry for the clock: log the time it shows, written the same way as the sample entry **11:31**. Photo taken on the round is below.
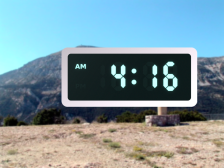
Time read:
**4:16**
